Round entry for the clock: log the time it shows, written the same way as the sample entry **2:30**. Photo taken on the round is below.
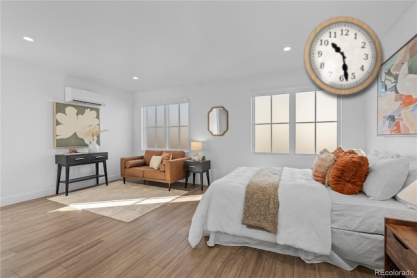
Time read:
**10:28**
